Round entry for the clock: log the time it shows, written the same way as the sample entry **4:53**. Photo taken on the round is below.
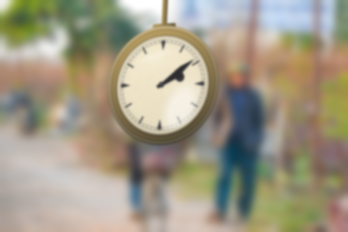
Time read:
**2:09**
